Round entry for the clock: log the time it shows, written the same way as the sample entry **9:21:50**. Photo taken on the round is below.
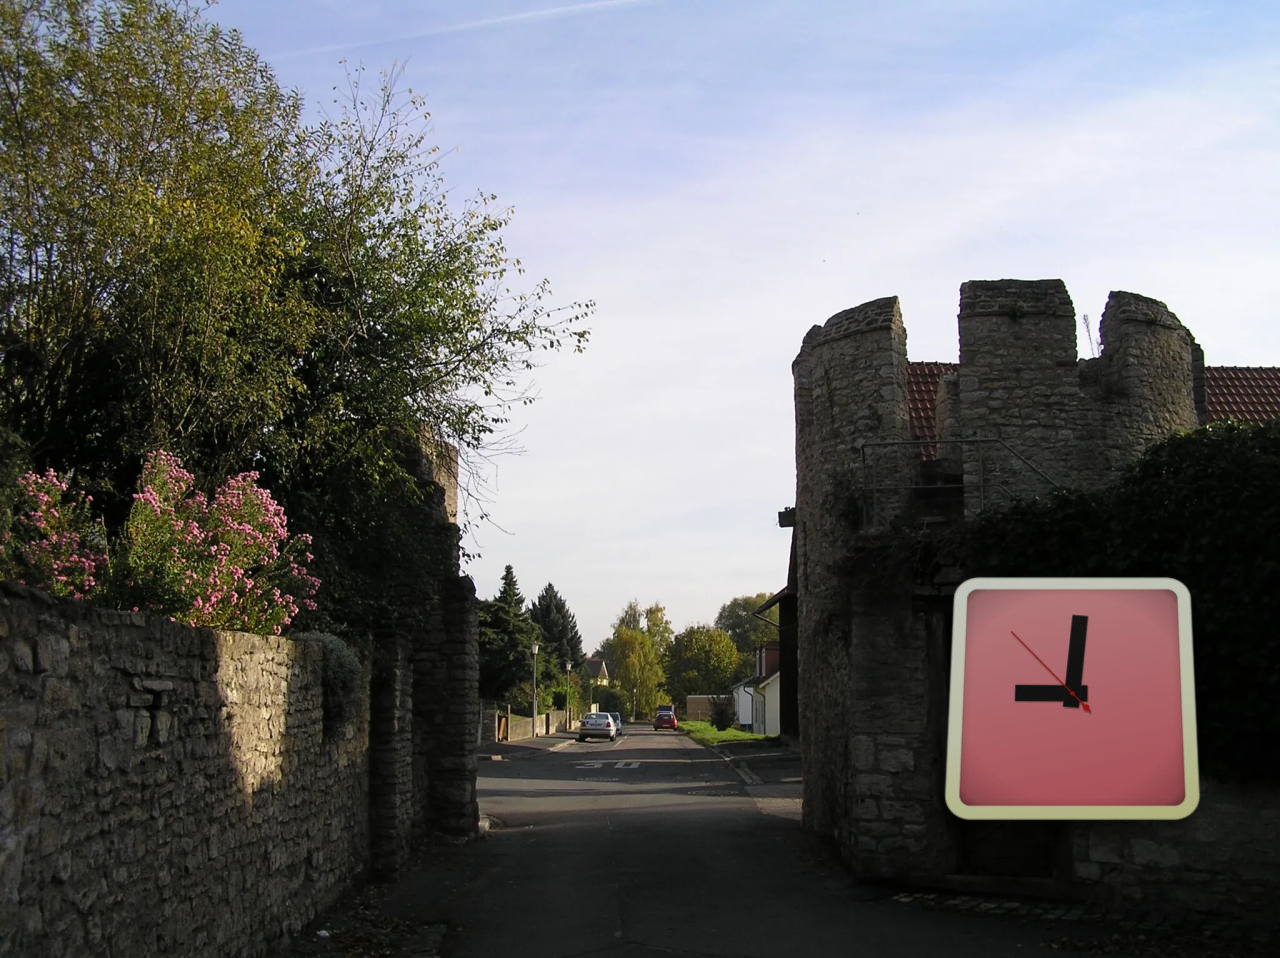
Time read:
**9:00:53**
